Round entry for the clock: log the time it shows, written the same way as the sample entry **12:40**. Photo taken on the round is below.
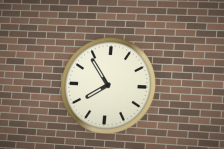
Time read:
**7:54**
